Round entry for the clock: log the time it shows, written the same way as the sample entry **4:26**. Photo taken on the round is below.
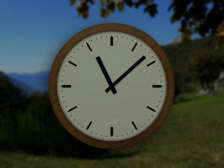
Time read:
**11:08**
